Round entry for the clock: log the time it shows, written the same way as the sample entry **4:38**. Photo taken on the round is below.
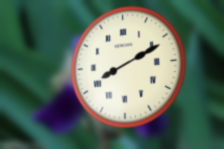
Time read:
**8:11**
